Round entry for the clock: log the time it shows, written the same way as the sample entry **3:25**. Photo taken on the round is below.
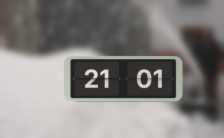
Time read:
**21:01**
